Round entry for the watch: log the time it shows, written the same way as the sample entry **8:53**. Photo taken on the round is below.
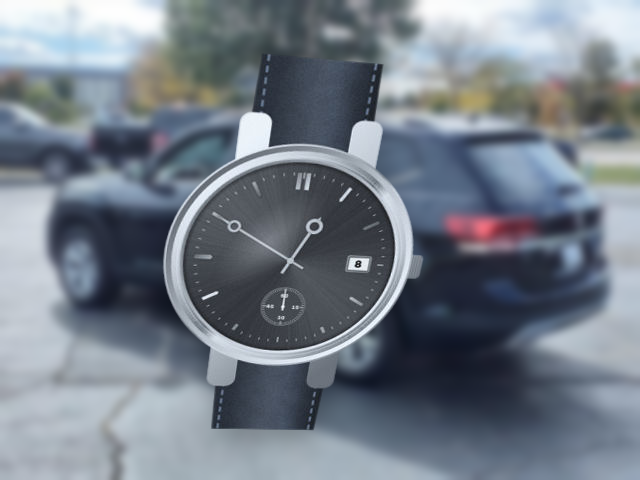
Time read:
**12:50**
